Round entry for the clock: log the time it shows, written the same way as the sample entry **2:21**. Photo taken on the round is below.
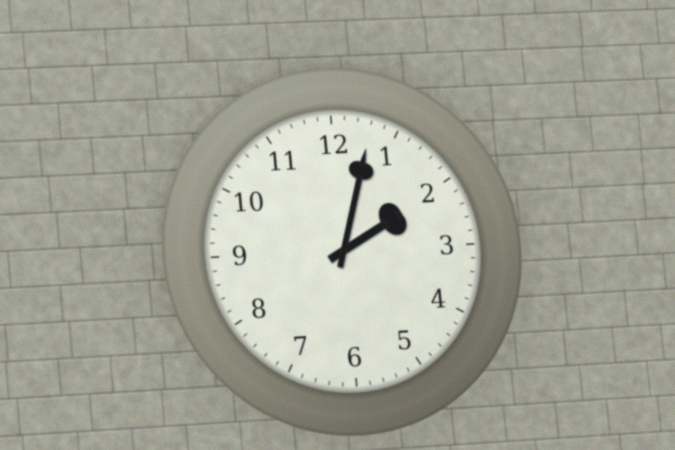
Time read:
**2:03**
